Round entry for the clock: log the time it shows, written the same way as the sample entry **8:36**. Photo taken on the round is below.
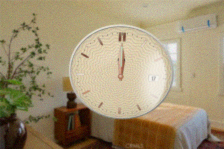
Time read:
**12:00**
